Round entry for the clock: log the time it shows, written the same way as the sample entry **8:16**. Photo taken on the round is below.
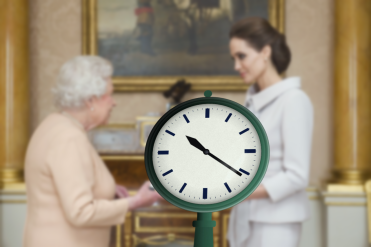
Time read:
**10:21**
